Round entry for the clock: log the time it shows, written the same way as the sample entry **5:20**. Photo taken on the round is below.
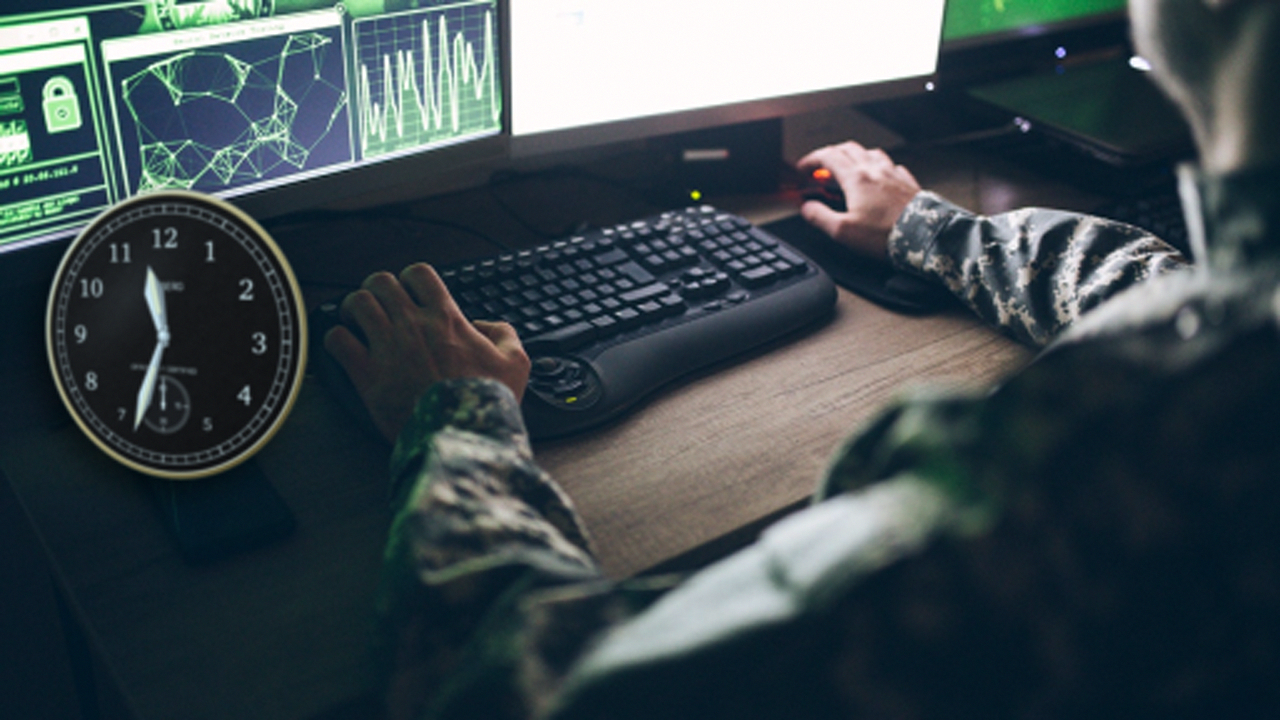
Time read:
**11:33**
